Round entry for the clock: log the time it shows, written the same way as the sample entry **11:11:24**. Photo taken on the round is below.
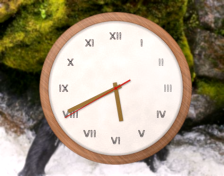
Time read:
**5:40:40**
